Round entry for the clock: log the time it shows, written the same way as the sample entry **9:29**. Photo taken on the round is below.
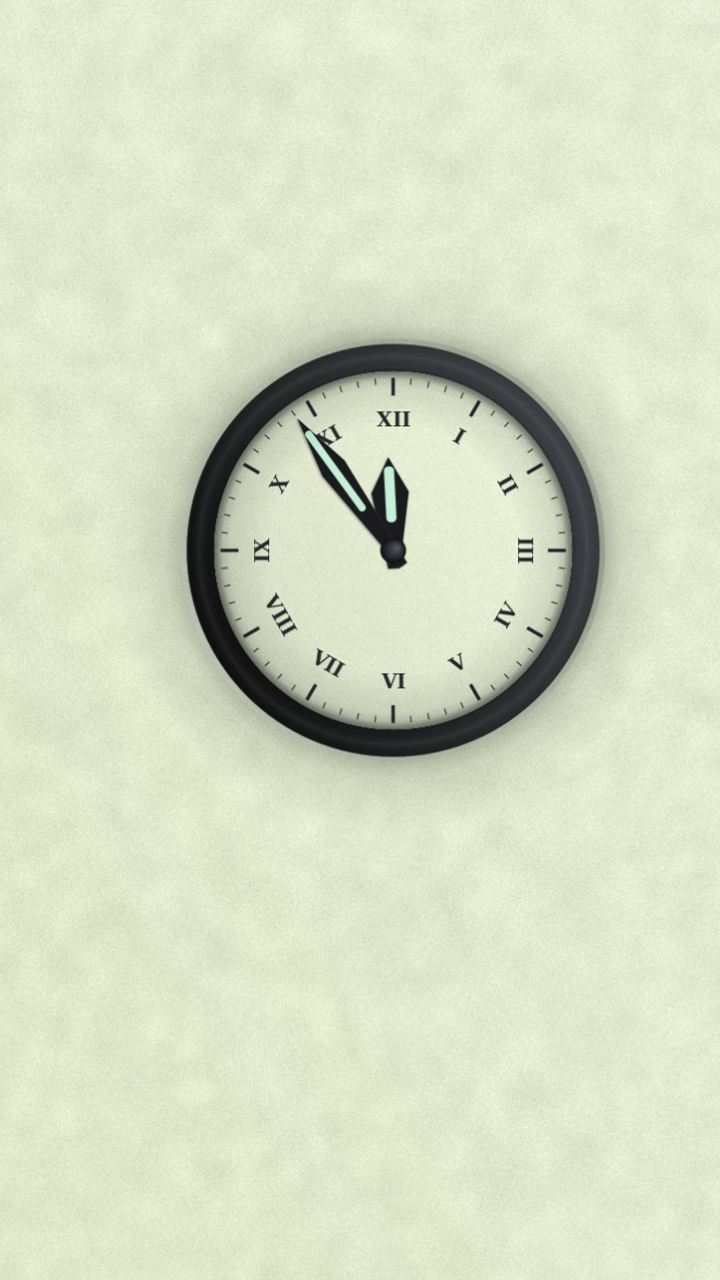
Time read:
**11:54**
